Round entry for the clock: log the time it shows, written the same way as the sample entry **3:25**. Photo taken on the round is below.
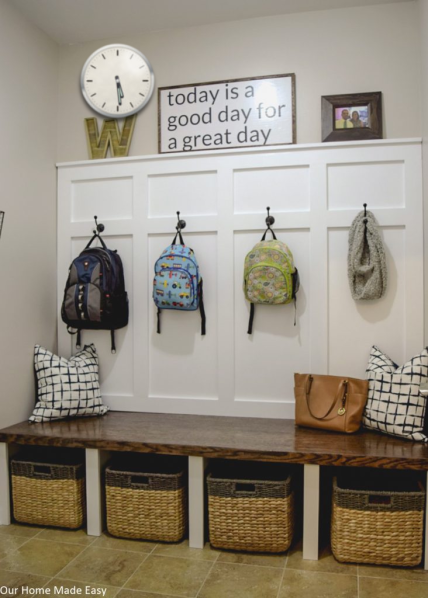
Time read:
**5:29**
